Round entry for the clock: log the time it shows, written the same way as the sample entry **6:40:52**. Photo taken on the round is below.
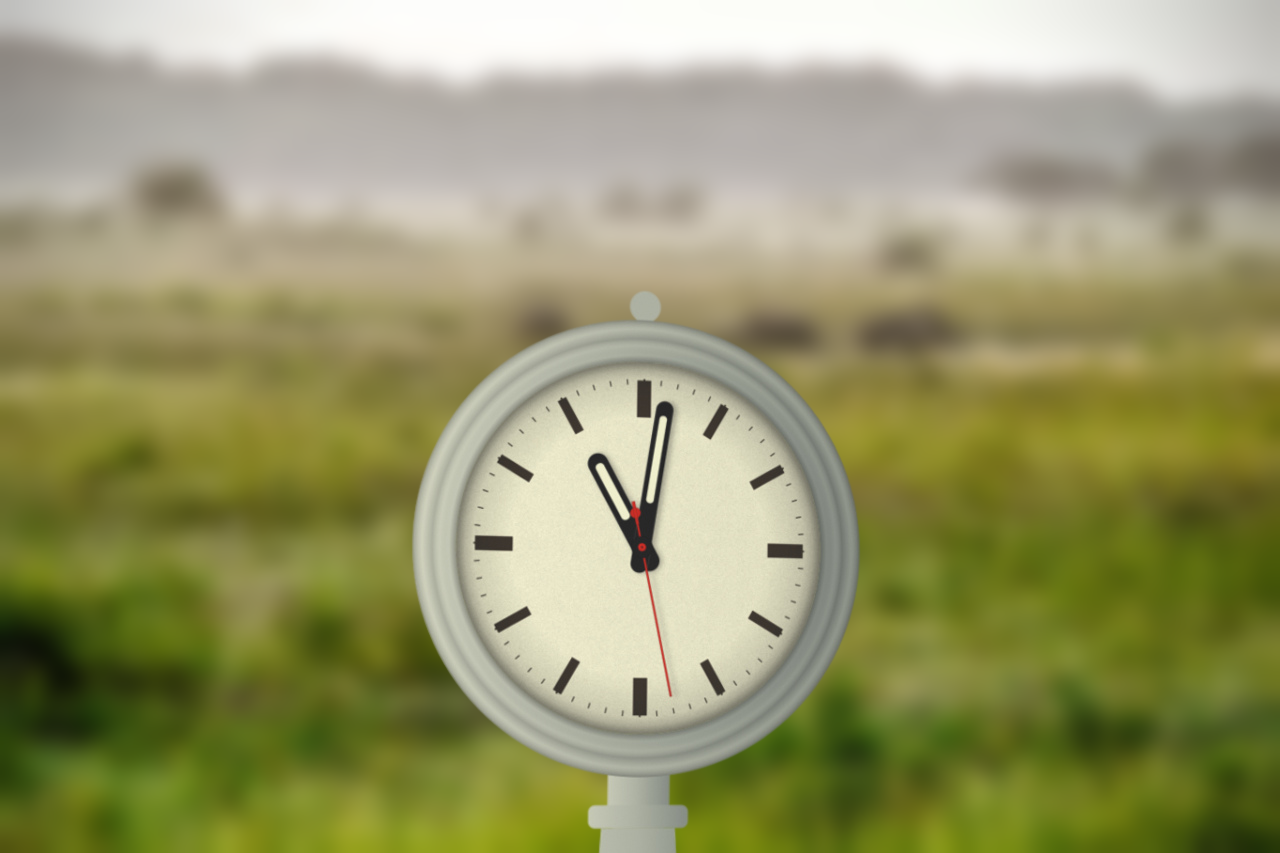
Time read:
**11:01:28**
